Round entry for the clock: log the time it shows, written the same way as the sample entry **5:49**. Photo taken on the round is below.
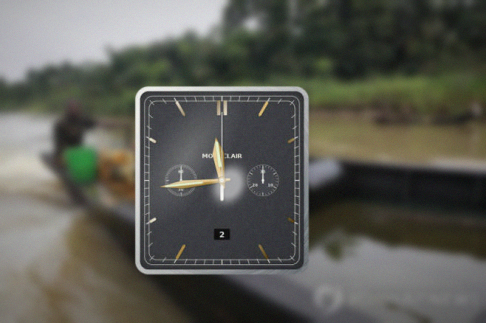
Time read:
**11:44**
